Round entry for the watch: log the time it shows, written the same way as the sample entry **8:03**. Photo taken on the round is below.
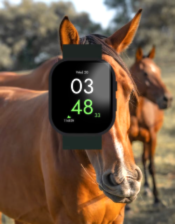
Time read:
**3:48**
